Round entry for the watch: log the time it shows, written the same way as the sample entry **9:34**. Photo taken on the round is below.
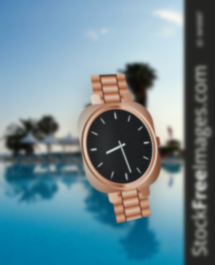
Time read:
**8:28**
